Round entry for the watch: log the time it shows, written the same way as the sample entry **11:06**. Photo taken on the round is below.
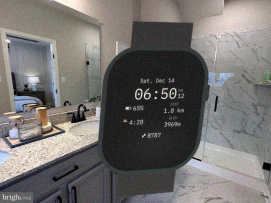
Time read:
**6:50**
